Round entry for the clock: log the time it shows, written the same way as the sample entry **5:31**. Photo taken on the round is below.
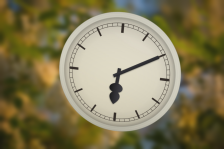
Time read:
**6:10**
